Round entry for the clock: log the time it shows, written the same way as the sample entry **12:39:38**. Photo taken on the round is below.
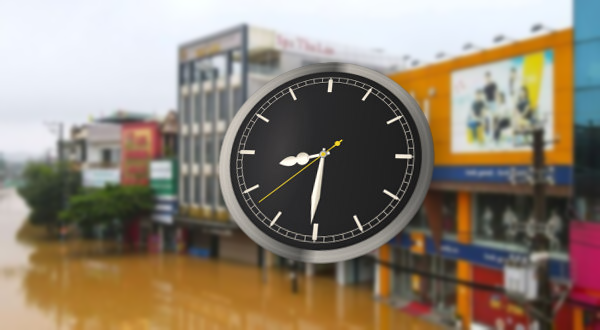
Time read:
**8:30:38**
